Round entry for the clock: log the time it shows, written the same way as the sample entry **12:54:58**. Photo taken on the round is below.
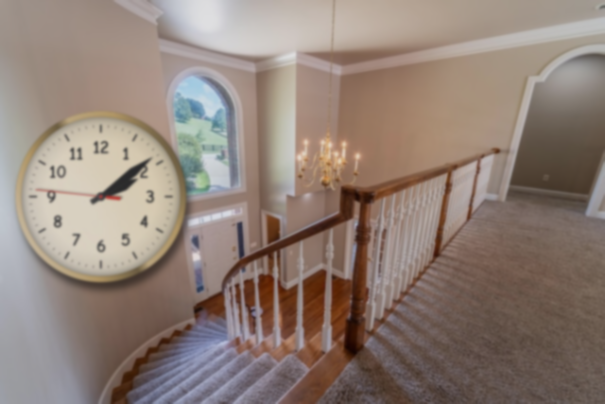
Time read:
**2:08:46**
